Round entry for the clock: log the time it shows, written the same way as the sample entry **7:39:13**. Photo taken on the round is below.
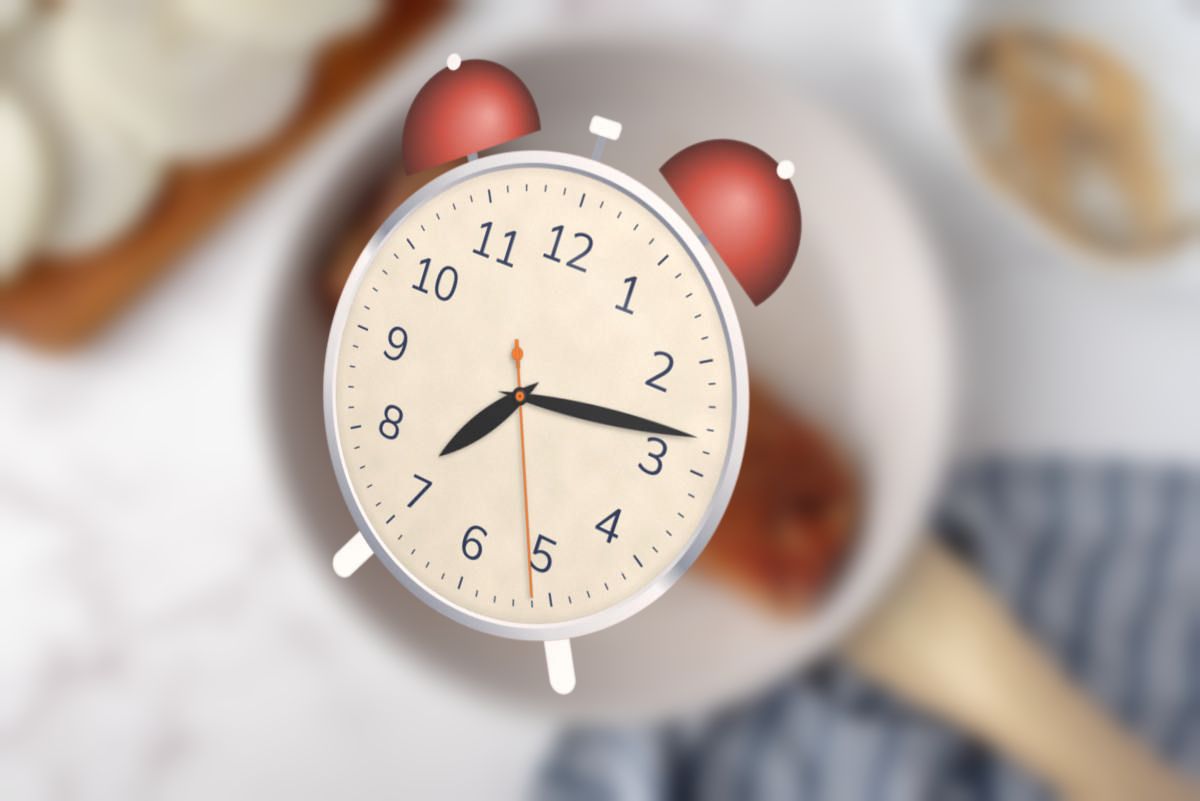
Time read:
**7:13:26**
